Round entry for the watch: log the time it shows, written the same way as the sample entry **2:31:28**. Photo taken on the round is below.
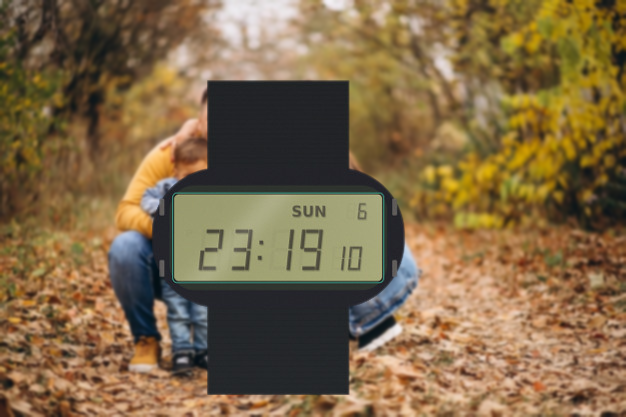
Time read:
**23:19:10**
